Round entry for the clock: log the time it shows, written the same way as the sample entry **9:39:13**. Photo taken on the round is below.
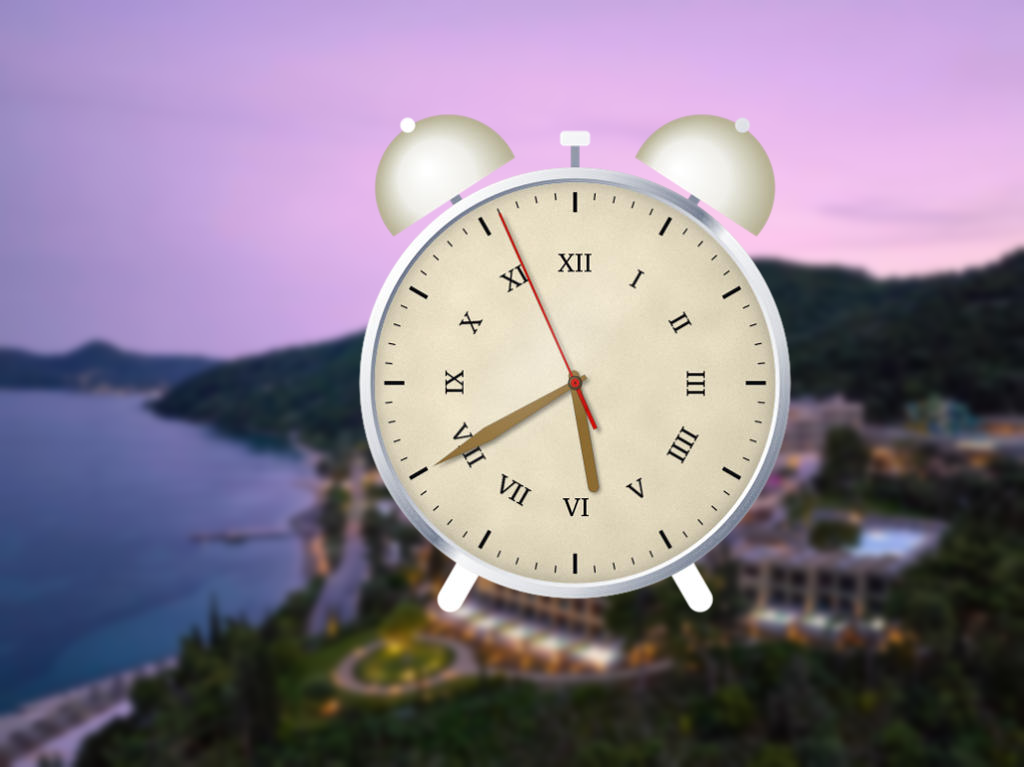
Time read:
**5:39:56**
